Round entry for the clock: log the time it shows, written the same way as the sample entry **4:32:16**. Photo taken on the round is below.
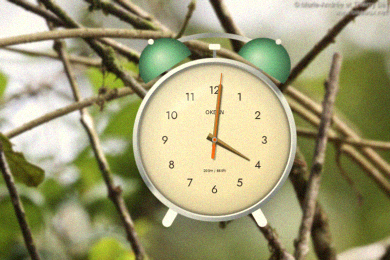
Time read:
**4:01:01**
